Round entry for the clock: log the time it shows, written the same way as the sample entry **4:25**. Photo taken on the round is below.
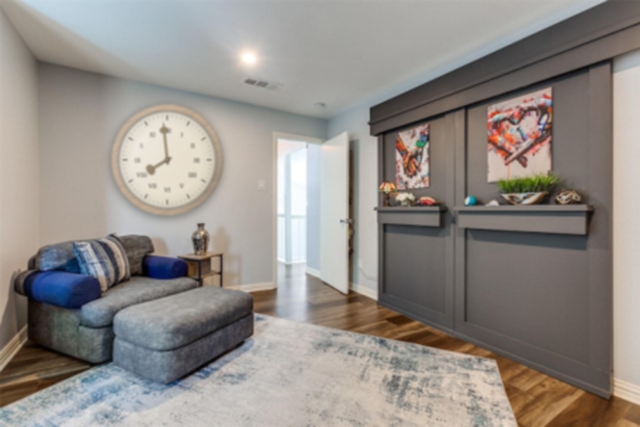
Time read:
**7:59**
